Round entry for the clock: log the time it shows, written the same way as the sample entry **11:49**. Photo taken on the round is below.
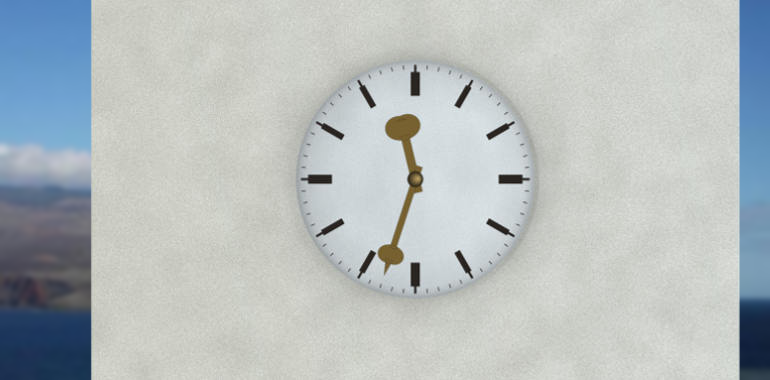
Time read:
**11:33**
